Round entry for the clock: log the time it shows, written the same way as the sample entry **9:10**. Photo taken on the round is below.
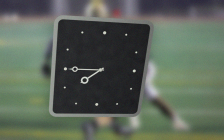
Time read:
**7:45**
